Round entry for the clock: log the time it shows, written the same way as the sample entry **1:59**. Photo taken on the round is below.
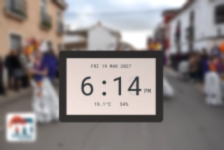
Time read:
**6:14**
